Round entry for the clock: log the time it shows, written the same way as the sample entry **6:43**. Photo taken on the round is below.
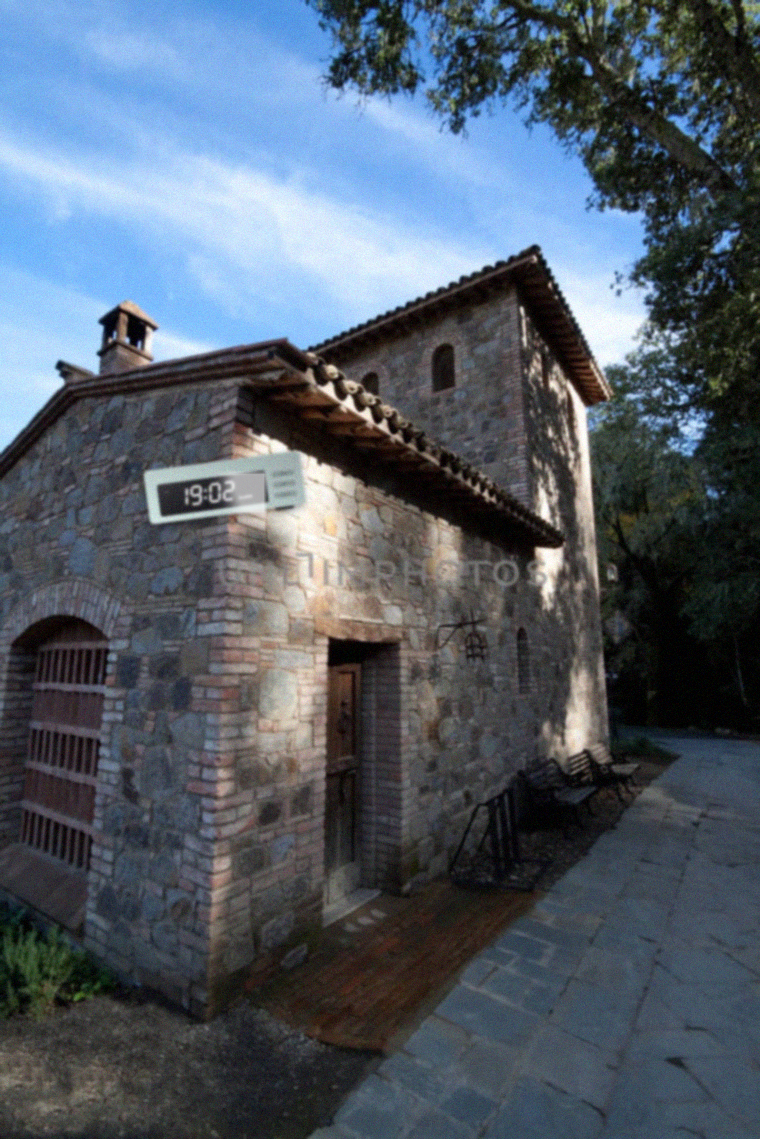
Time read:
**19:02**
